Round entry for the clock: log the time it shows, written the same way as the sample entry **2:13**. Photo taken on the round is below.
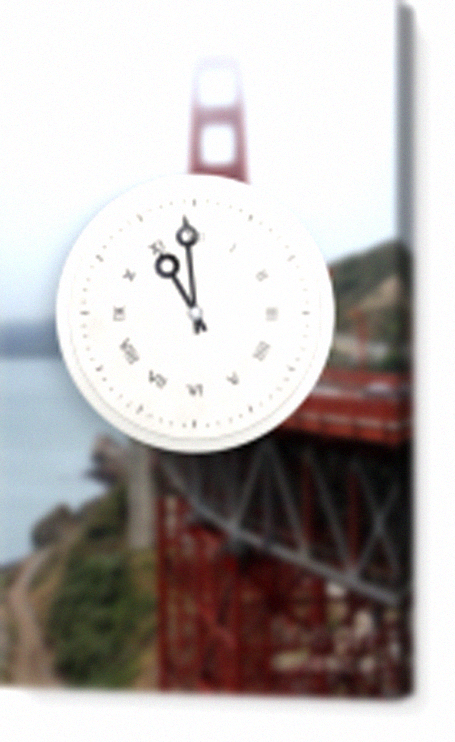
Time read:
**10:59**
